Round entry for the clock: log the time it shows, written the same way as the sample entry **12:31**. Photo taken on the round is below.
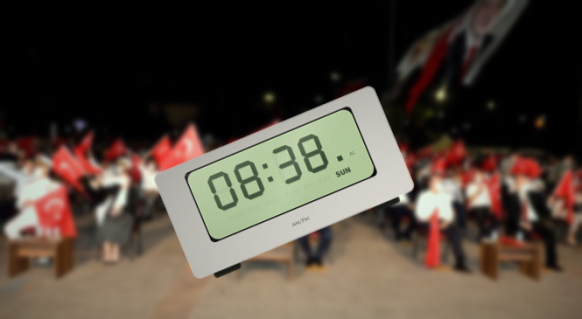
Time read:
**8:38**
